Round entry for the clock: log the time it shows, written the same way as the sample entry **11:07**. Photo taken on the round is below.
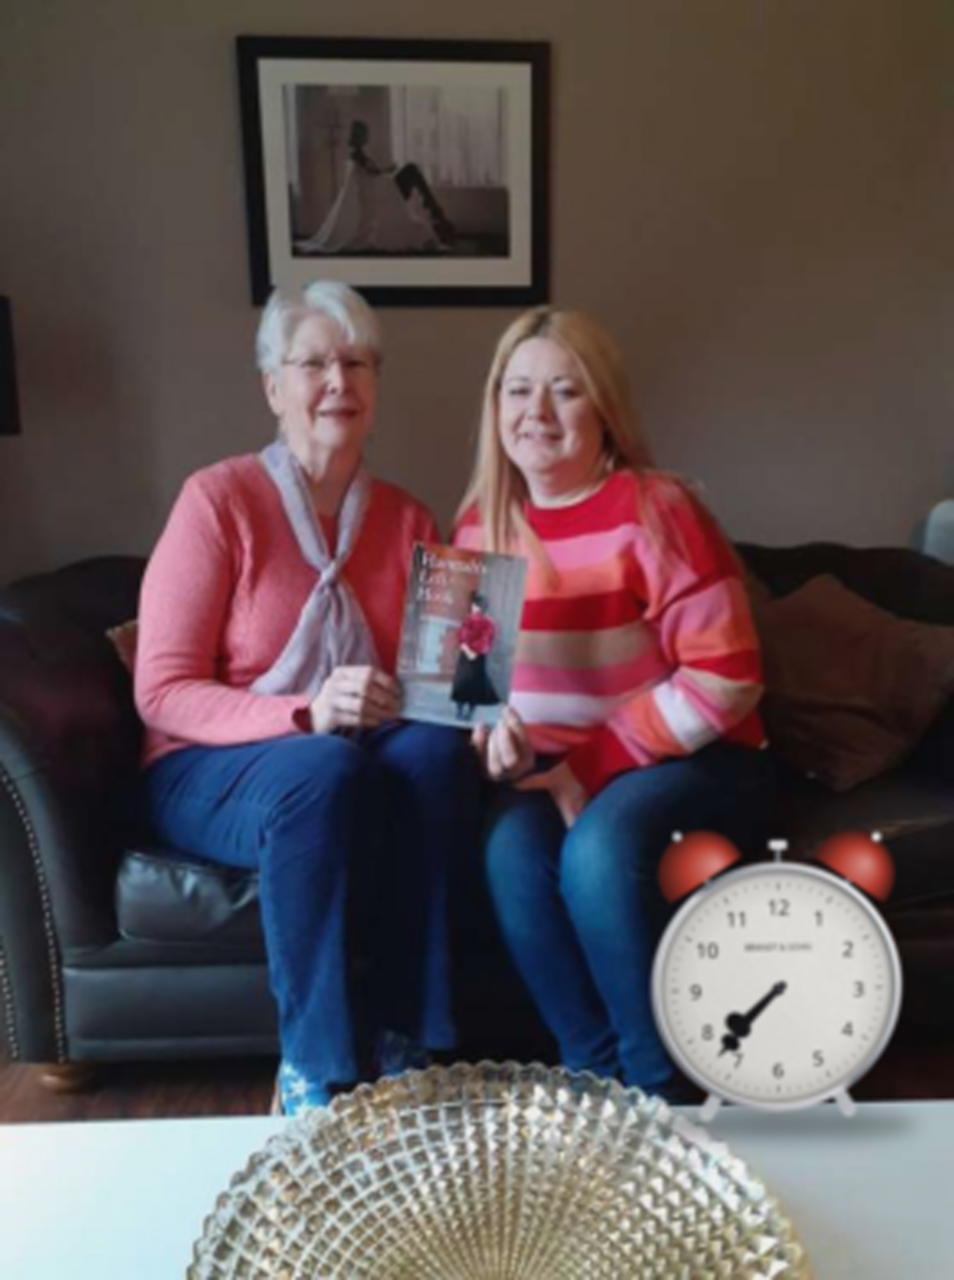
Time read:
**7:37**
